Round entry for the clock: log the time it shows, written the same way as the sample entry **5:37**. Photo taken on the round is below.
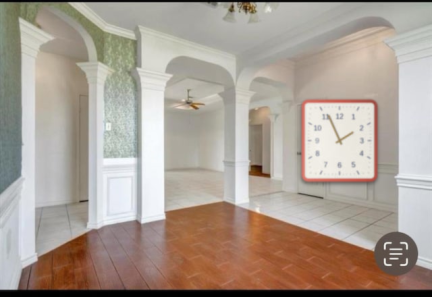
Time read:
**1:56**
